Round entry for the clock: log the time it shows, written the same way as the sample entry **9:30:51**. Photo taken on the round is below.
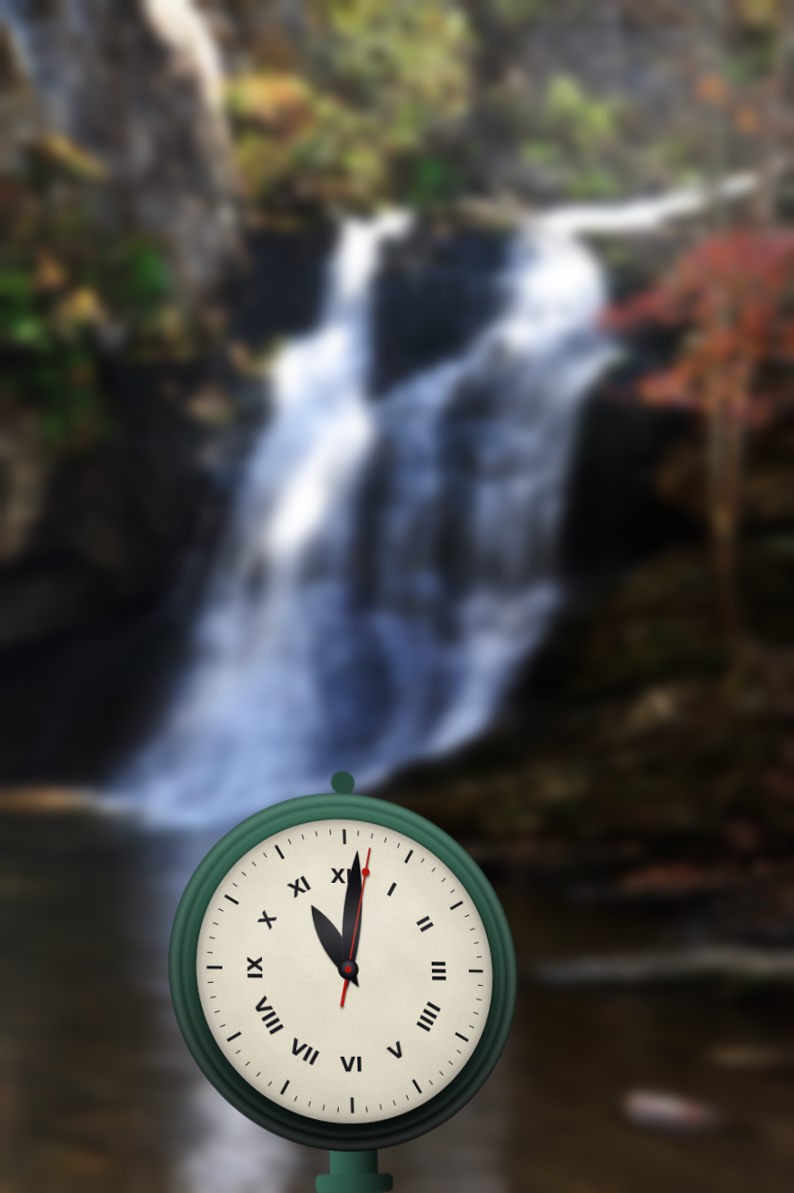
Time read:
**11:01:02**
